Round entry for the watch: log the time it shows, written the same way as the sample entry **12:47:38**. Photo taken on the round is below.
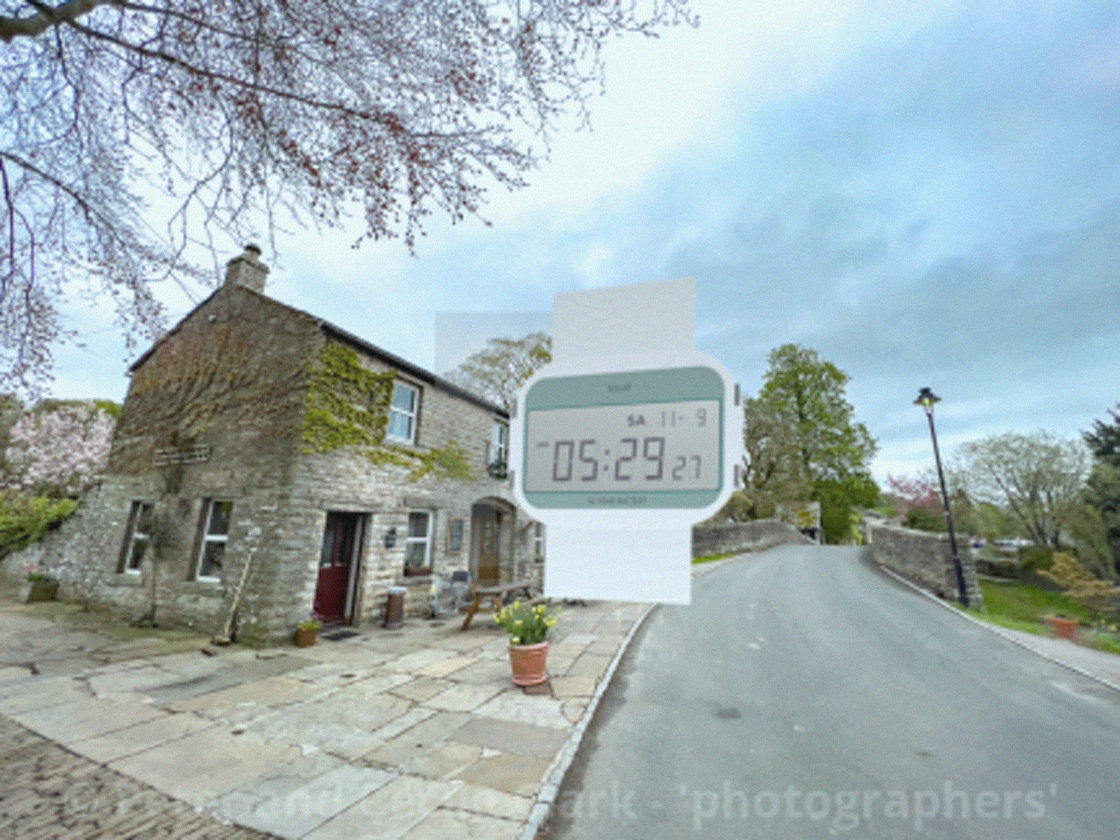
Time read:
**5:29:27**
